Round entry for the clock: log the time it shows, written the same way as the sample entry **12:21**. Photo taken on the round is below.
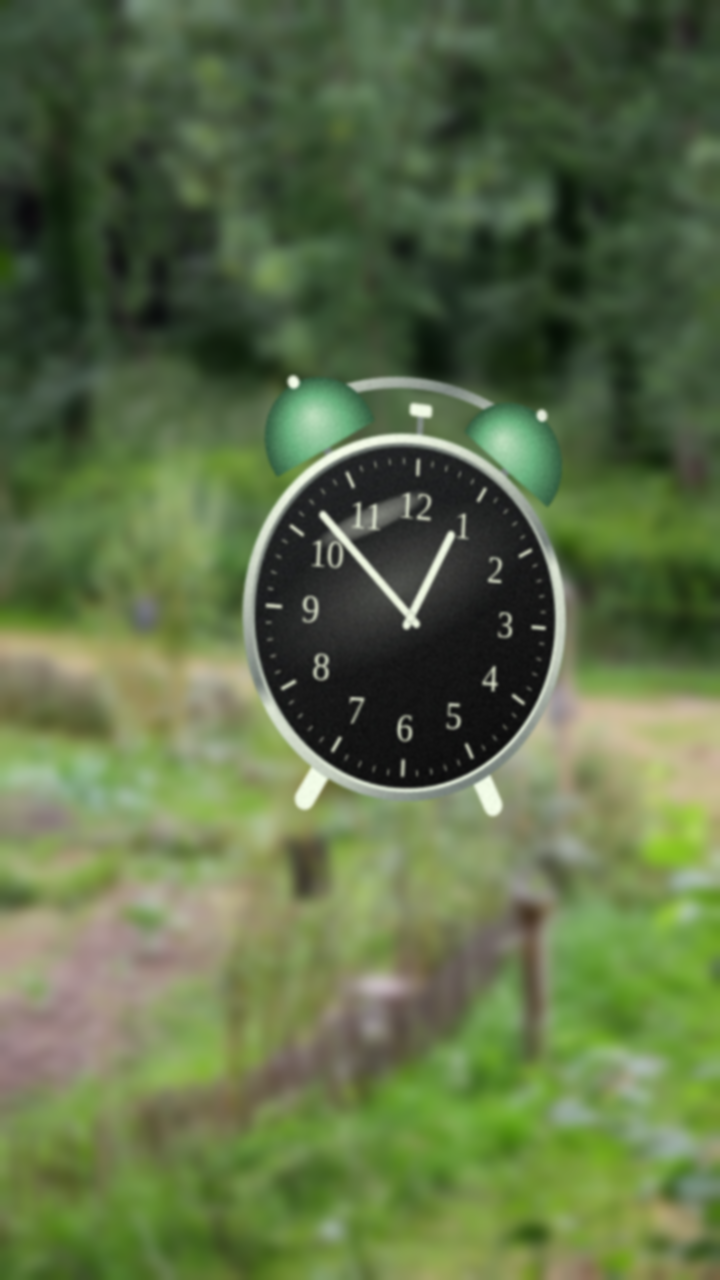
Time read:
**12:52**
